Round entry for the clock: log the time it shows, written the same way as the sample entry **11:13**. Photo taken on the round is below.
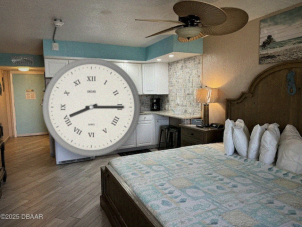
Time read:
**8:15**
